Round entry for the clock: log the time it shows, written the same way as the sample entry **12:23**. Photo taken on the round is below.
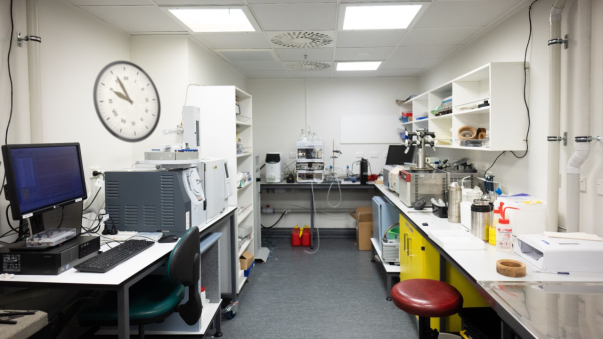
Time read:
**9:56**
